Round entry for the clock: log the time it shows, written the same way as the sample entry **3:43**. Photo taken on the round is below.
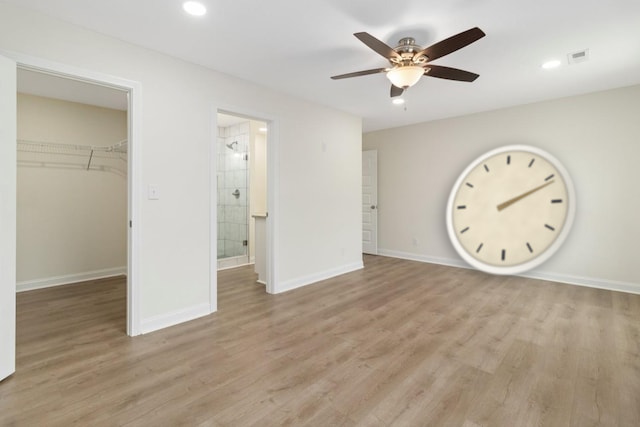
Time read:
**2:11**
